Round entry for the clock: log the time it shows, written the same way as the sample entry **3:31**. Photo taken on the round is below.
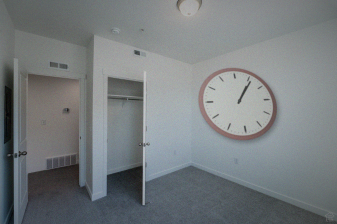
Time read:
**1:06**
